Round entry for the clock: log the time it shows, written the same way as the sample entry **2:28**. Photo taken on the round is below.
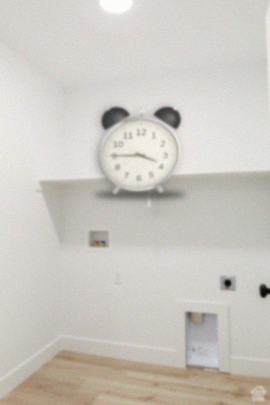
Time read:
**3:45**
